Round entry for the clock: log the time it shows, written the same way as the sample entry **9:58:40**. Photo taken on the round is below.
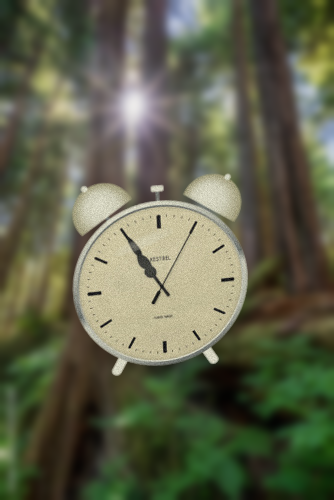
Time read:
**10:55:05**
